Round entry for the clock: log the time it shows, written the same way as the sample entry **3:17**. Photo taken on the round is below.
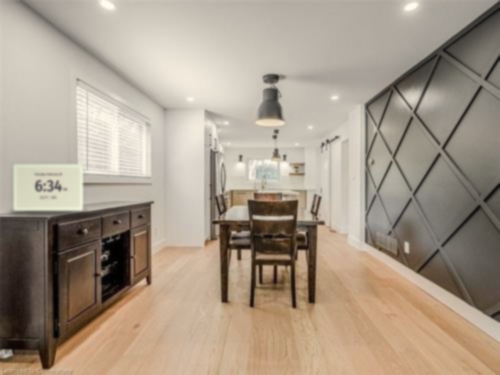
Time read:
**6:34**
